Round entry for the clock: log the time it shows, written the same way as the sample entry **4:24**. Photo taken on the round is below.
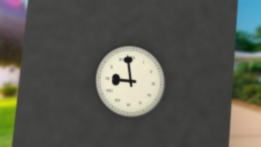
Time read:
**8:58**
